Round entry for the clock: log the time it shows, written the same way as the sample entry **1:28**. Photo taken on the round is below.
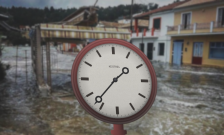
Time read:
**1:37**
